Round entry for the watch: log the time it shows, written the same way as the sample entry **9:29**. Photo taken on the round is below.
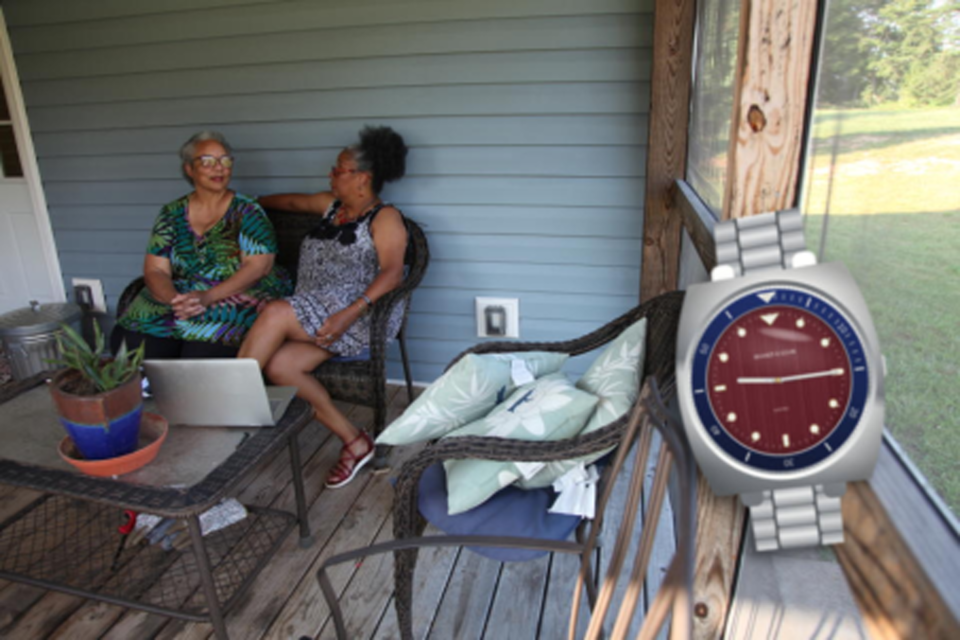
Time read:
**9:15**
